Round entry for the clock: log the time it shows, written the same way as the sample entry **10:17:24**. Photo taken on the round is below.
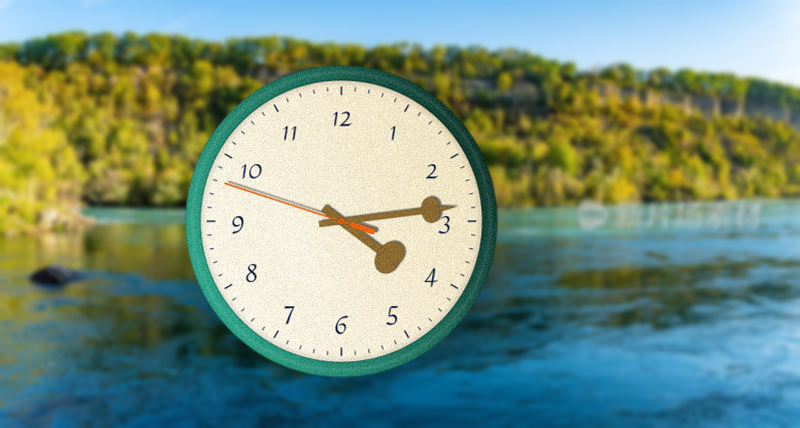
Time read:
**4:13:48**
